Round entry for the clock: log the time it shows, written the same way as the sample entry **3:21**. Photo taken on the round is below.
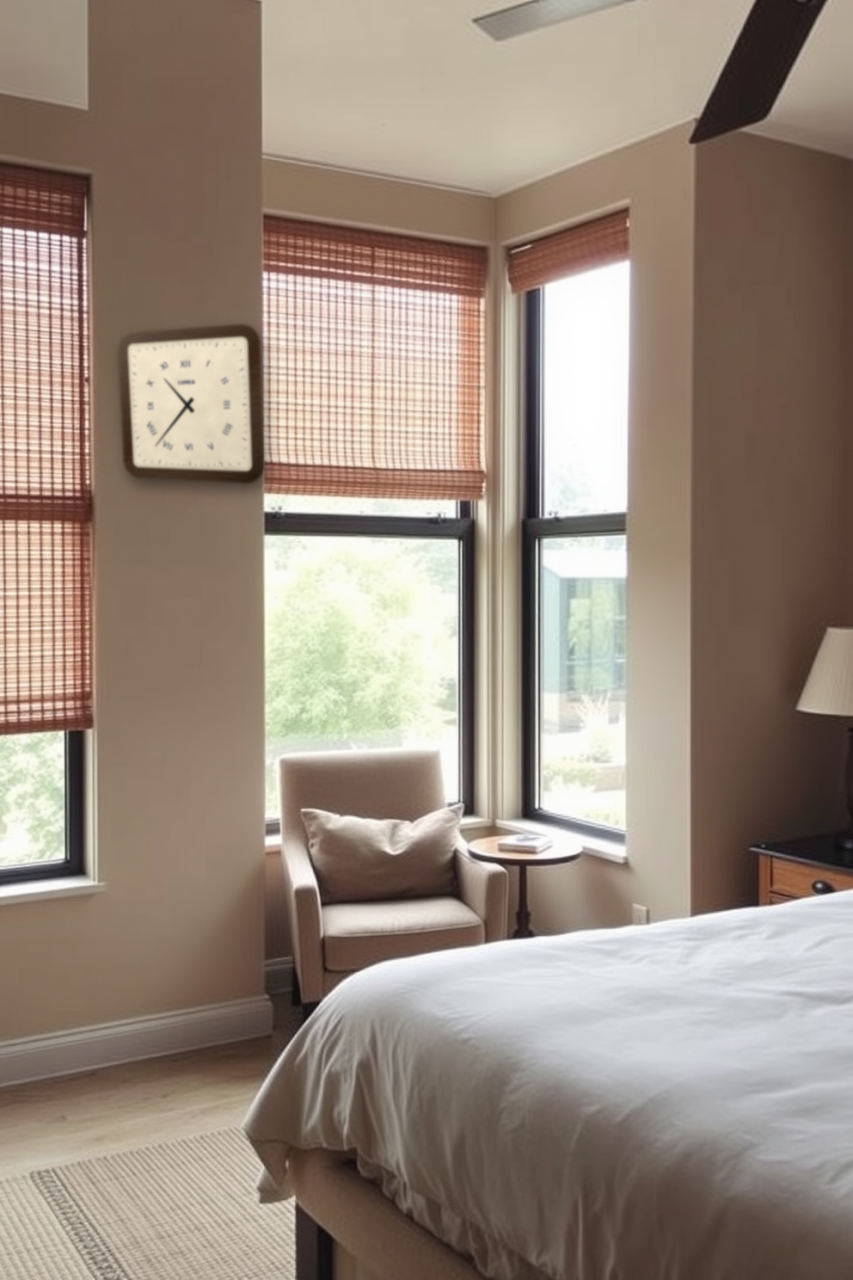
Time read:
**10:37**
